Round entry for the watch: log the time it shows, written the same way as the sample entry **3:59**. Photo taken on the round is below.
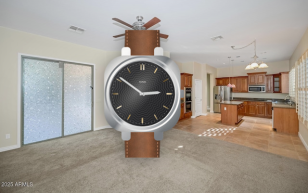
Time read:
**2:51**
